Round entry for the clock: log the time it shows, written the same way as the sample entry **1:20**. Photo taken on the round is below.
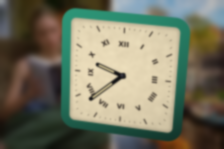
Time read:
**9:38**
